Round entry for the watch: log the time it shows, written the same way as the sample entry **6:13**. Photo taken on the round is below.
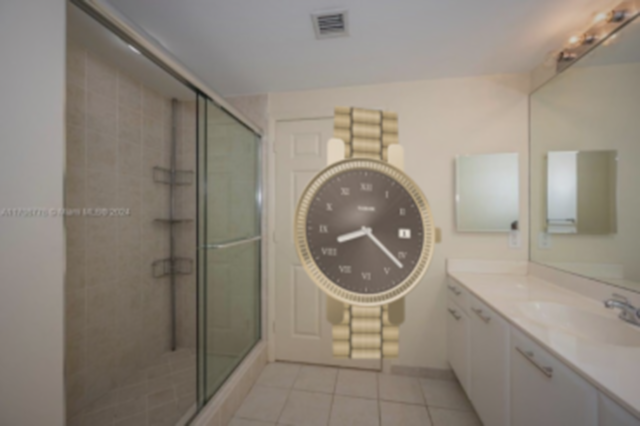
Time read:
**8:22**
